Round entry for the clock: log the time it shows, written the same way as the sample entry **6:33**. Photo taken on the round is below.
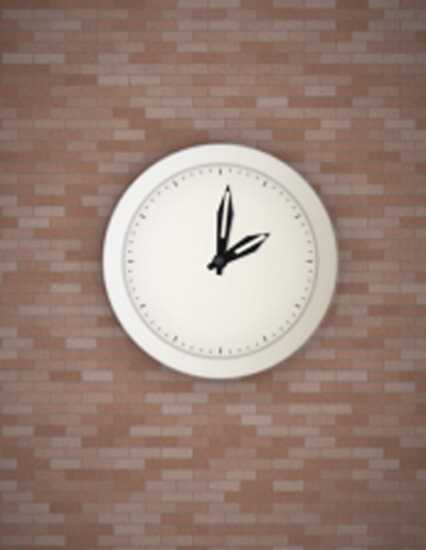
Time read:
**2:01**
